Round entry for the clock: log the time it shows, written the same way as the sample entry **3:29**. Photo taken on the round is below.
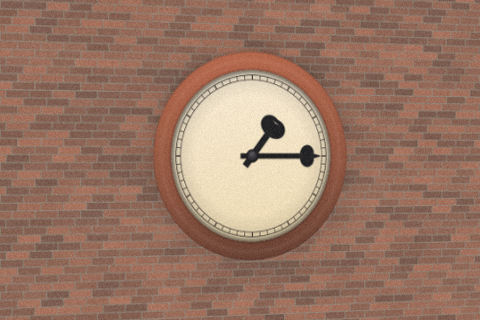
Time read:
**1:15**
